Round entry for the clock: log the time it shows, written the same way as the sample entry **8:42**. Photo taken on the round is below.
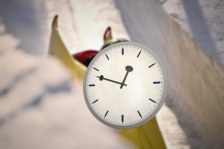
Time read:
**12:48**
